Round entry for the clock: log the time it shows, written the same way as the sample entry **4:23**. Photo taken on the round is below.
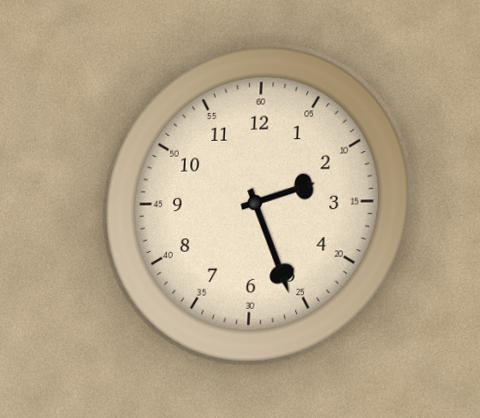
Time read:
**2:26**
